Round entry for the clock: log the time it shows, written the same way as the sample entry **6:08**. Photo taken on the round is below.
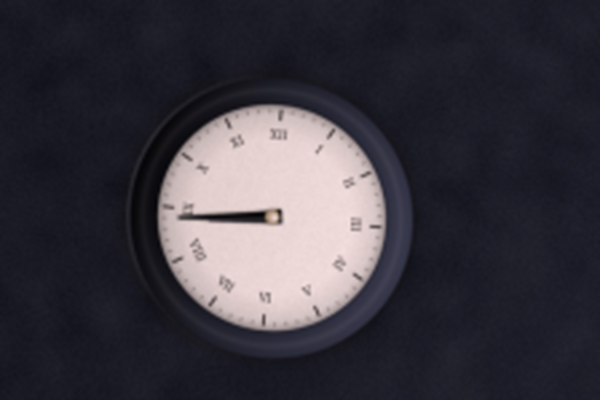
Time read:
**8:44**
